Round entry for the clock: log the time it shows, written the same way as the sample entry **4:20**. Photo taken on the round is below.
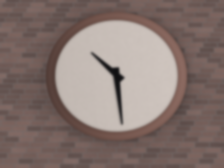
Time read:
**10:29**
